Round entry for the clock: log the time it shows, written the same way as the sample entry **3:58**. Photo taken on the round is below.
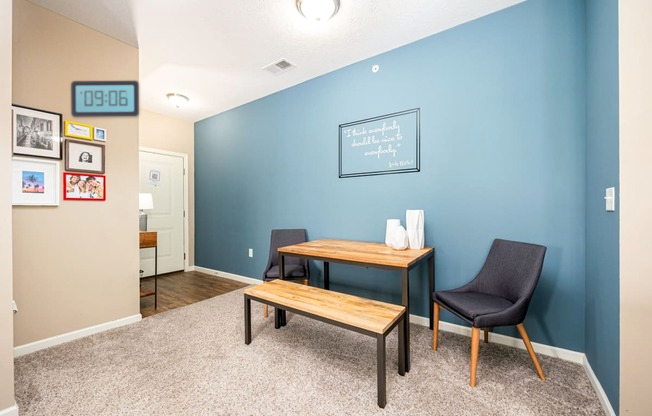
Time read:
**9:06**
